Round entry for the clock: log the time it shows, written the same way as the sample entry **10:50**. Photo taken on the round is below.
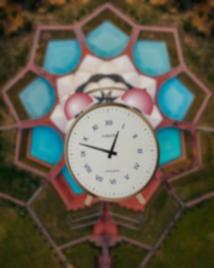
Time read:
**12:48**
